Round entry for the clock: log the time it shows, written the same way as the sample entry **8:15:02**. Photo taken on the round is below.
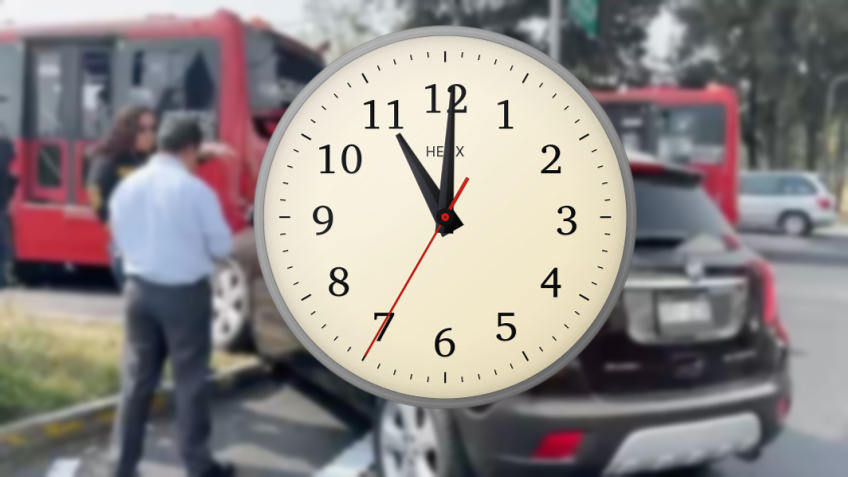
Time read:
**11:00:35**
